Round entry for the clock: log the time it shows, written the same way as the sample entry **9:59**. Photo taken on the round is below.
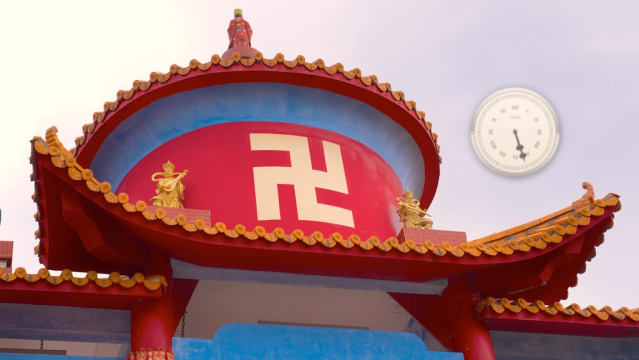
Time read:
**5:27**
